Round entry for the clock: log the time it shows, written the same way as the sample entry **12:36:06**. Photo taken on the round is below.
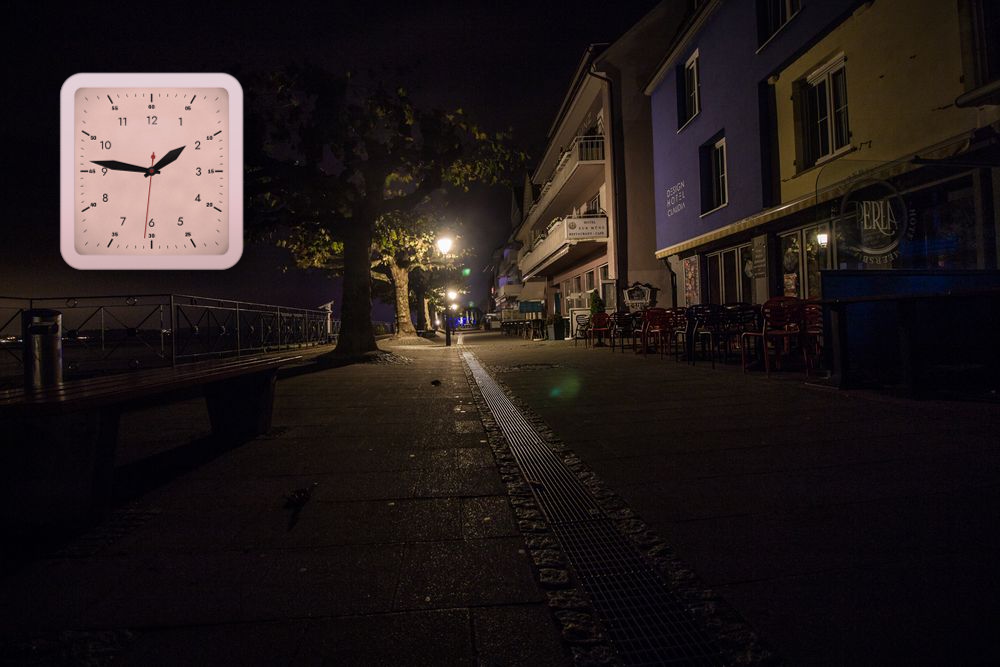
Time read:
**1:46:31**
